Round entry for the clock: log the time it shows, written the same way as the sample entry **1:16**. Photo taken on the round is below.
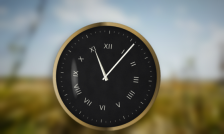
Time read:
**11:06**
